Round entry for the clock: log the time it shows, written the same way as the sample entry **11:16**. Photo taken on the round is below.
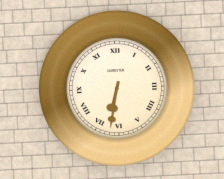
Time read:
**6:32**
